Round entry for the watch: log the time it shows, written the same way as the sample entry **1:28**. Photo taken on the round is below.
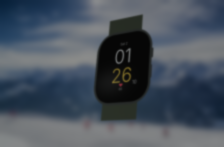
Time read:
**1:26**
